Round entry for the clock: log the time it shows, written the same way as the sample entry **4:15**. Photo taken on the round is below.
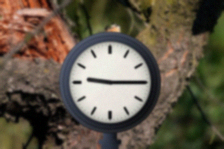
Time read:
**9:15**
